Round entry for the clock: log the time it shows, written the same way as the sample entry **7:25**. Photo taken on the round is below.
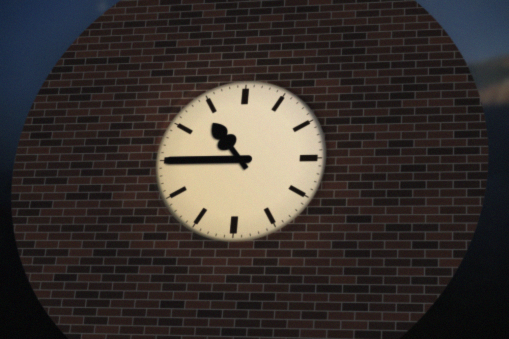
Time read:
**10:45**
